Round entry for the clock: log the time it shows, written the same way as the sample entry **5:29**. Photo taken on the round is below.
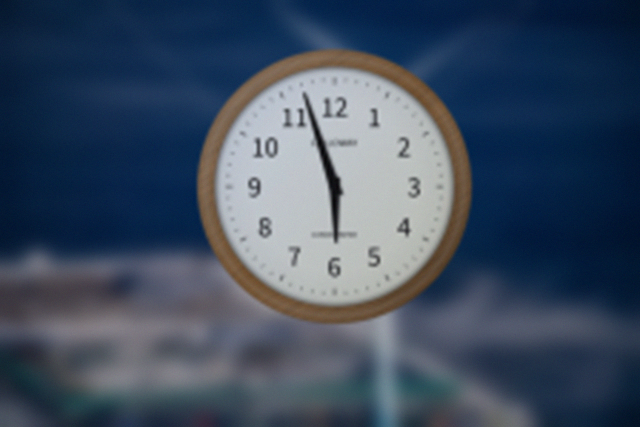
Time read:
**5:57**
